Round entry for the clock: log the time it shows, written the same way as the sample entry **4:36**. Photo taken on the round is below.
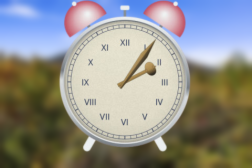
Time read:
**2:06**
